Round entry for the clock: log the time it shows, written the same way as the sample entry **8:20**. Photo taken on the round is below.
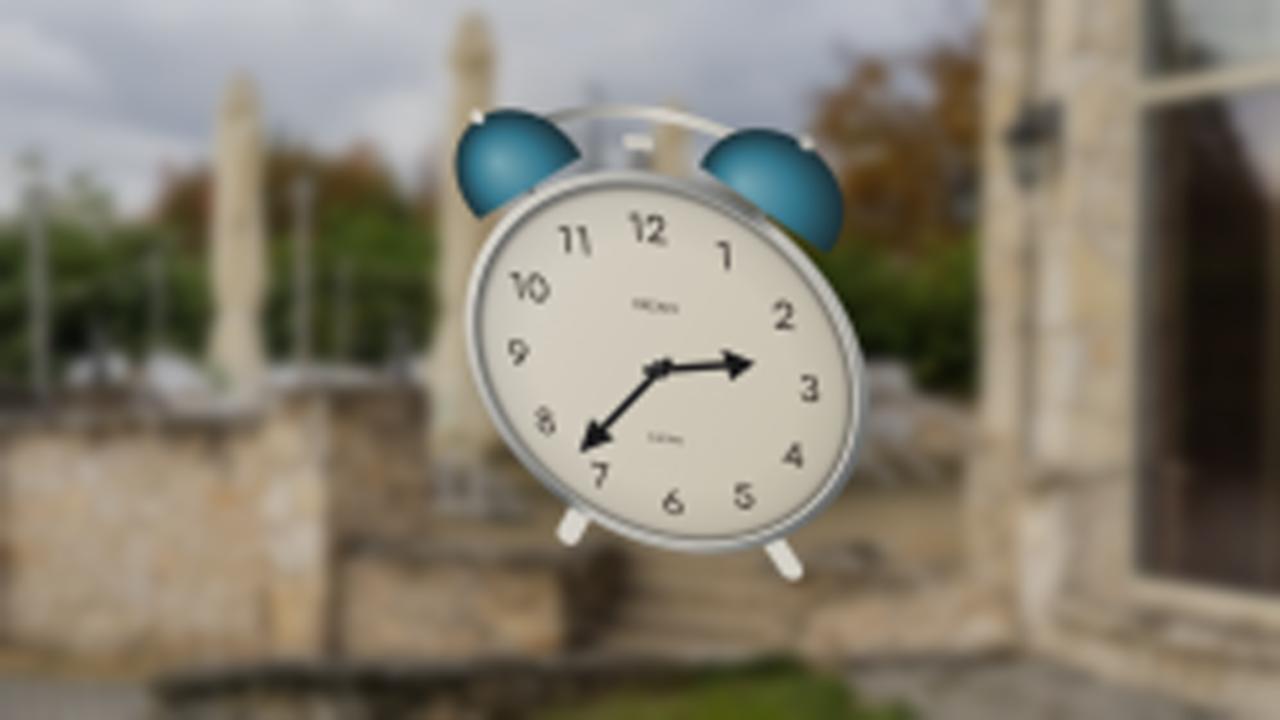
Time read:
**2:37**
